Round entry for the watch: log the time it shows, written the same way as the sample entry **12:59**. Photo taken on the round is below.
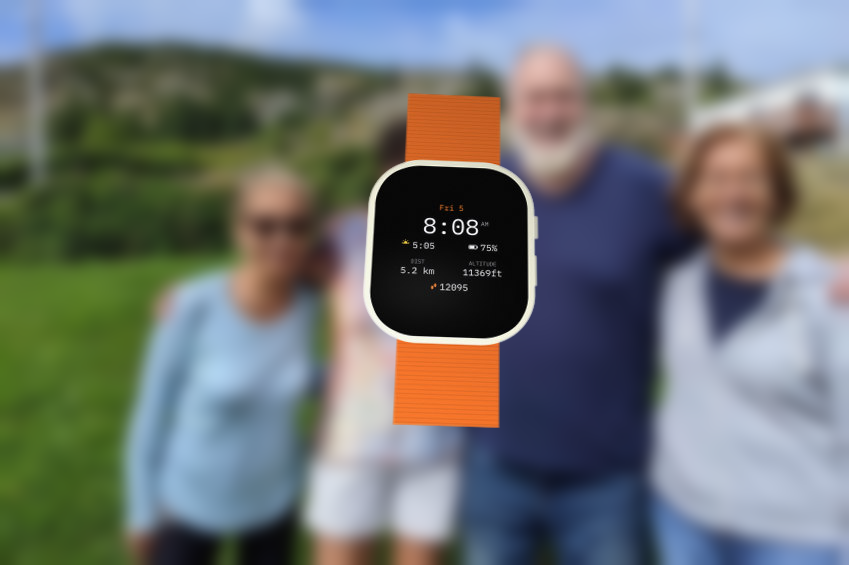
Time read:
**8:08**
